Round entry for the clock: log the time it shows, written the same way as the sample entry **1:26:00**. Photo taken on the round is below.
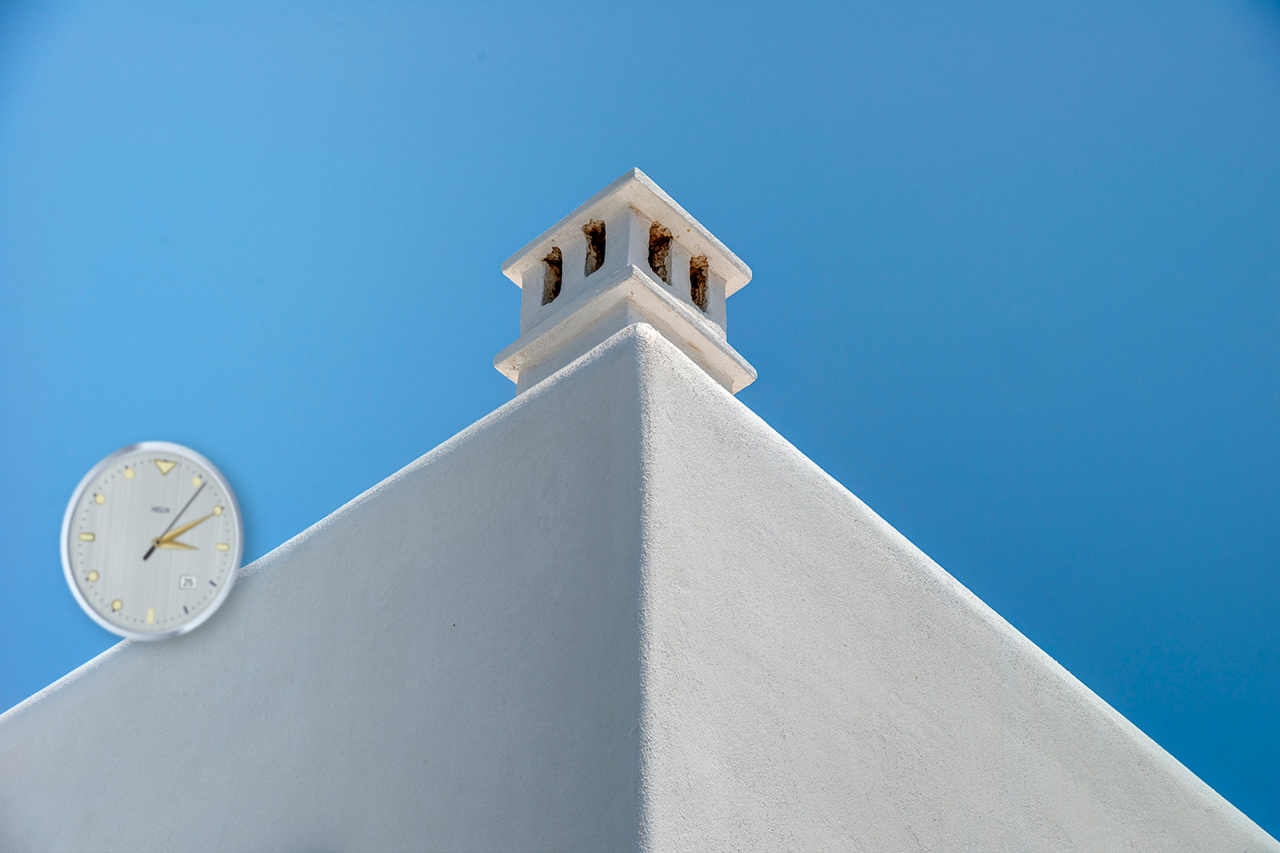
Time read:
**3:10:06**
